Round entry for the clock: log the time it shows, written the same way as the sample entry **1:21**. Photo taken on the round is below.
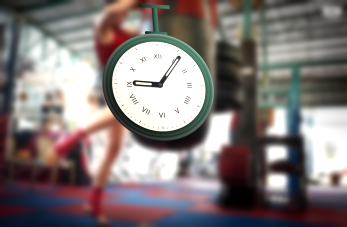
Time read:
**9:06**
